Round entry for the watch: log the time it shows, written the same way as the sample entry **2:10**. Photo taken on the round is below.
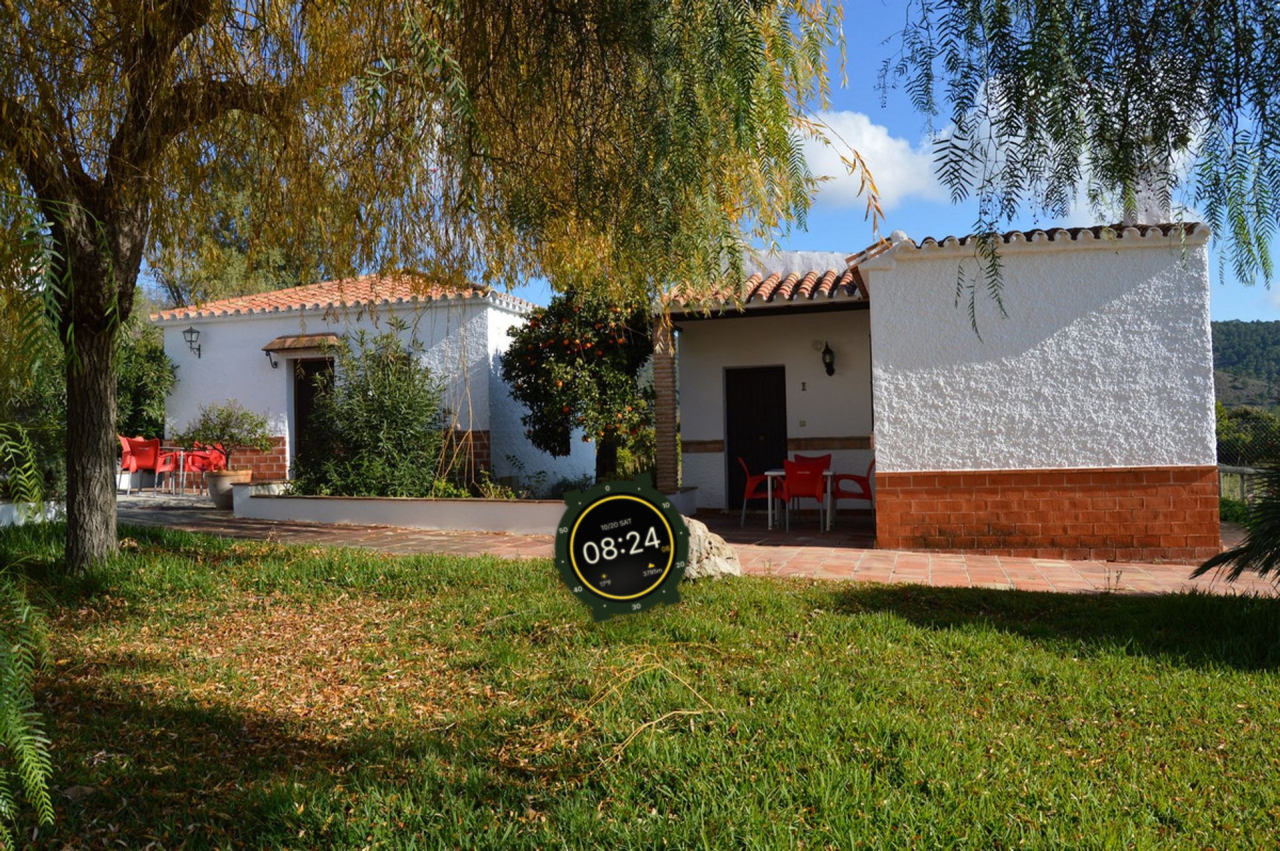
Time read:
**8:24**
